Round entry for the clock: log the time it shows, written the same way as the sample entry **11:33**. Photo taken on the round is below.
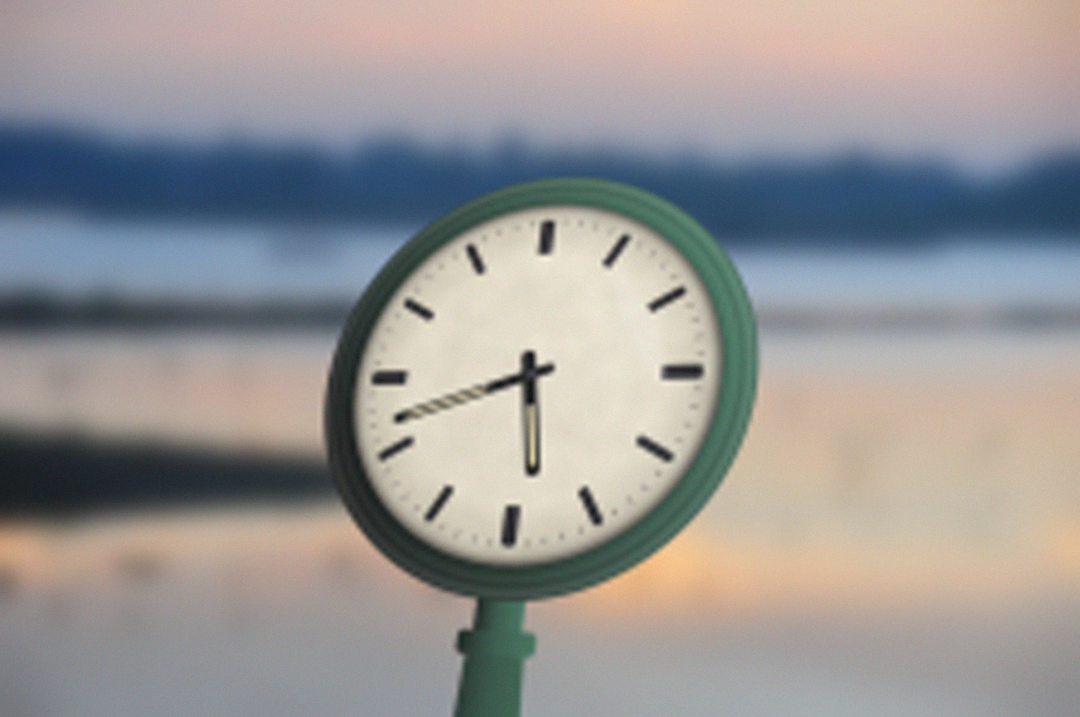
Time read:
**5:42**
